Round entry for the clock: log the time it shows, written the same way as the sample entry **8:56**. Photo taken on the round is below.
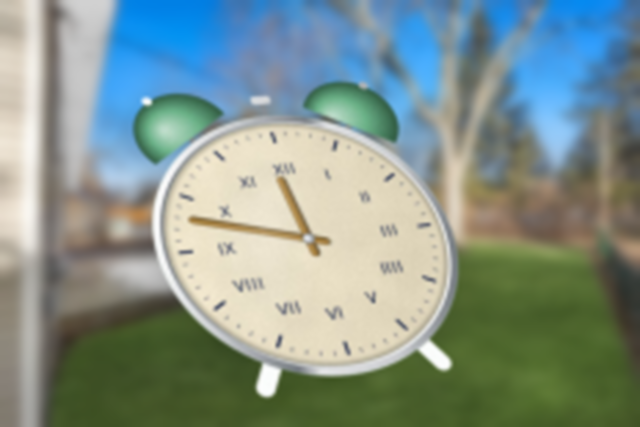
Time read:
**11:48**
